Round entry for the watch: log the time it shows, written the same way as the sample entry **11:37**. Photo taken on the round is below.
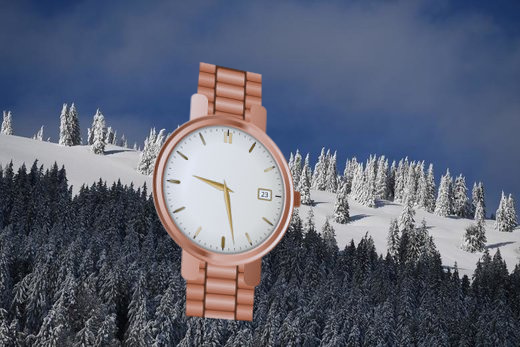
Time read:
**9:28**
